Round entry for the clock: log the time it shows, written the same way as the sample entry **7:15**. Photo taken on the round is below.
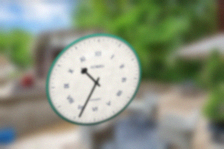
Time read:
**10:34**
